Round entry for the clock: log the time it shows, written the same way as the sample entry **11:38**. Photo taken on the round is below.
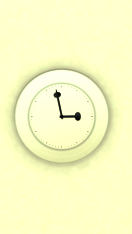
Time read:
**2:58**
